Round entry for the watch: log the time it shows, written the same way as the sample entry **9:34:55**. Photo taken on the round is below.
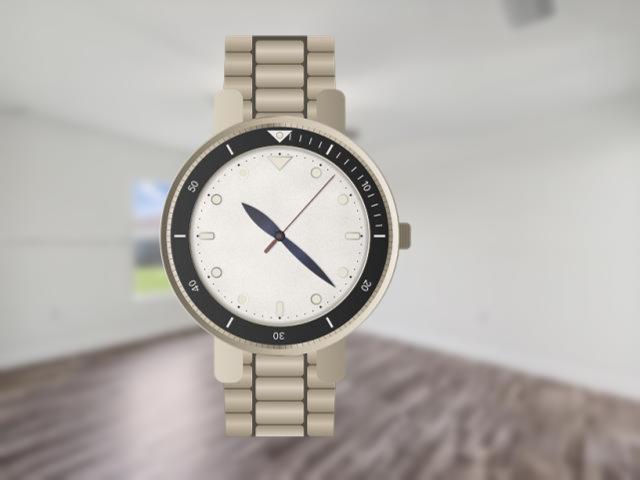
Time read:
**10:22:07**
